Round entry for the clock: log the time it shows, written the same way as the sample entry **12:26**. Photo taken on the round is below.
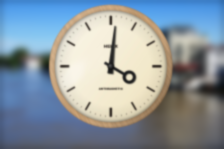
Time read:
**4:01**
